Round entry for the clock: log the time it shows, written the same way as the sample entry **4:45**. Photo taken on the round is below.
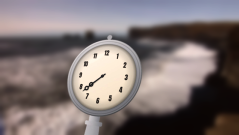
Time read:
**7:38**
